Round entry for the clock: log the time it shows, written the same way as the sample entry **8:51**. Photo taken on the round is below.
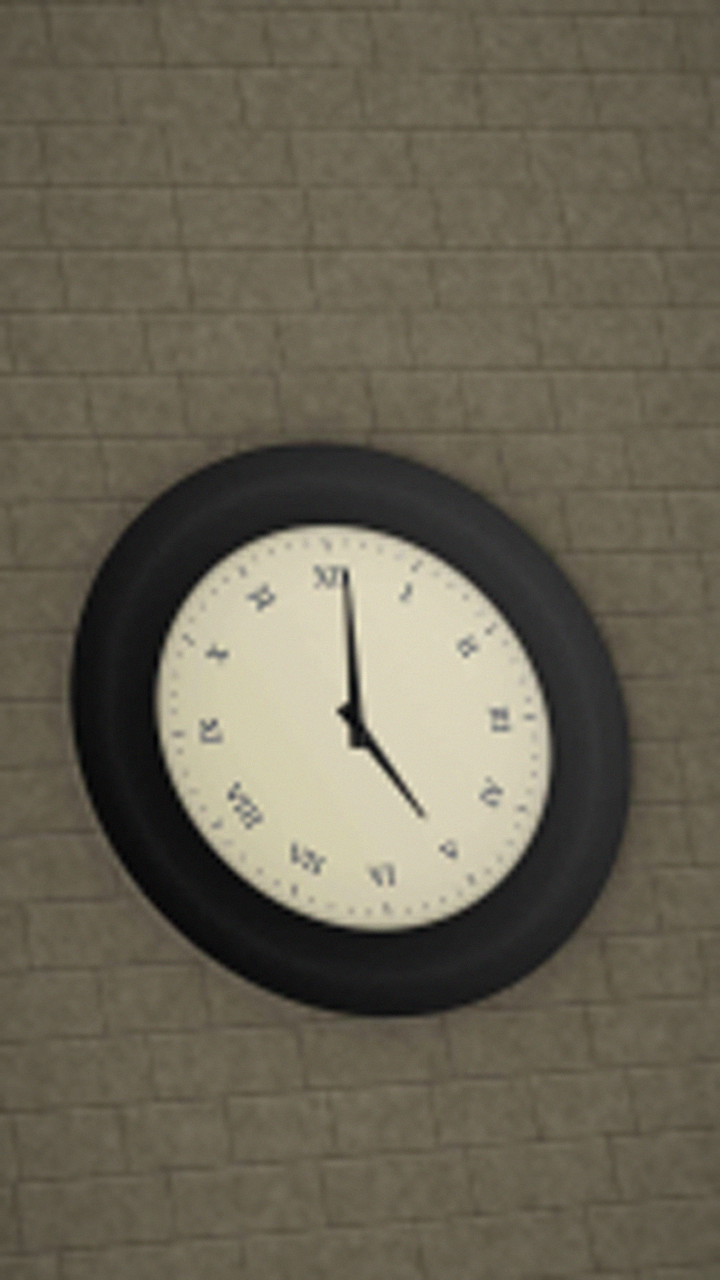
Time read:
**5:01**
